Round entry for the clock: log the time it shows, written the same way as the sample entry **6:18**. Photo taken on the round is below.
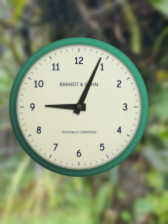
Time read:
**9:04**
